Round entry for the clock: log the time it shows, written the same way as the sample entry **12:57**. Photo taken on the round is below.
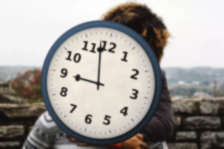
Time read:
**8:58**
